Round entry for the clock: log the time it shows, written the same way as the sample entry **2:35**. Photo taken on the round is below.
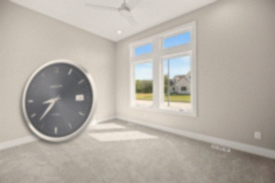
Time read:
**8:37**
